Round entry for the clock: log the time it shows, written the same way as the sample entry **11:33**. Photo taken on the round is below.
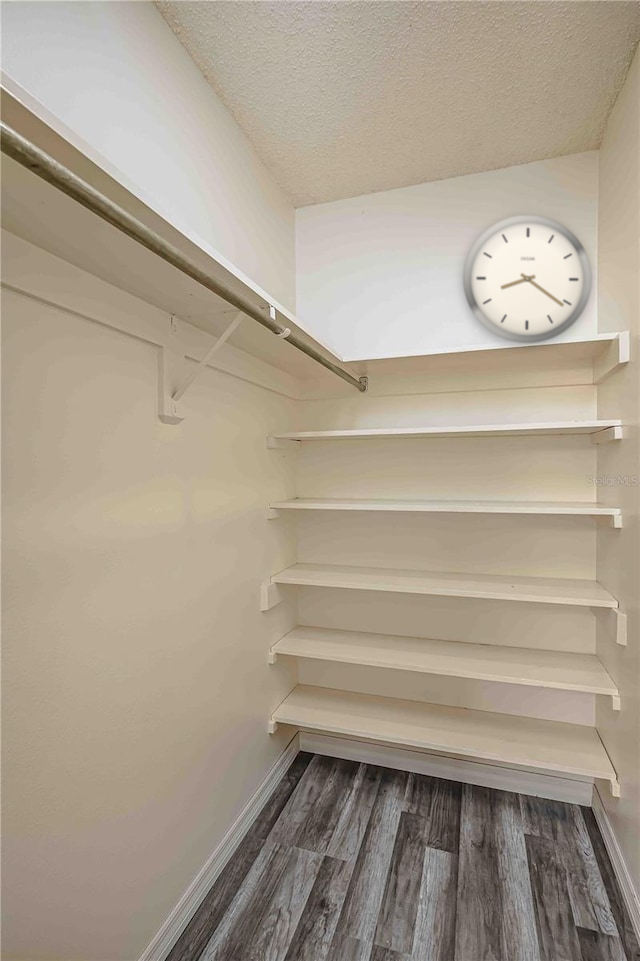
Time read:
**8:21**
